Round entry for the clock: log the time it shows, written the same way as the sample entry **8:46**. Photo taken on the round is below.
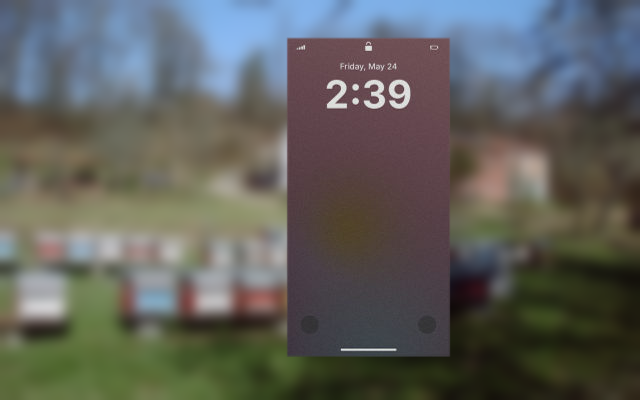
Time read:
**2:39**
